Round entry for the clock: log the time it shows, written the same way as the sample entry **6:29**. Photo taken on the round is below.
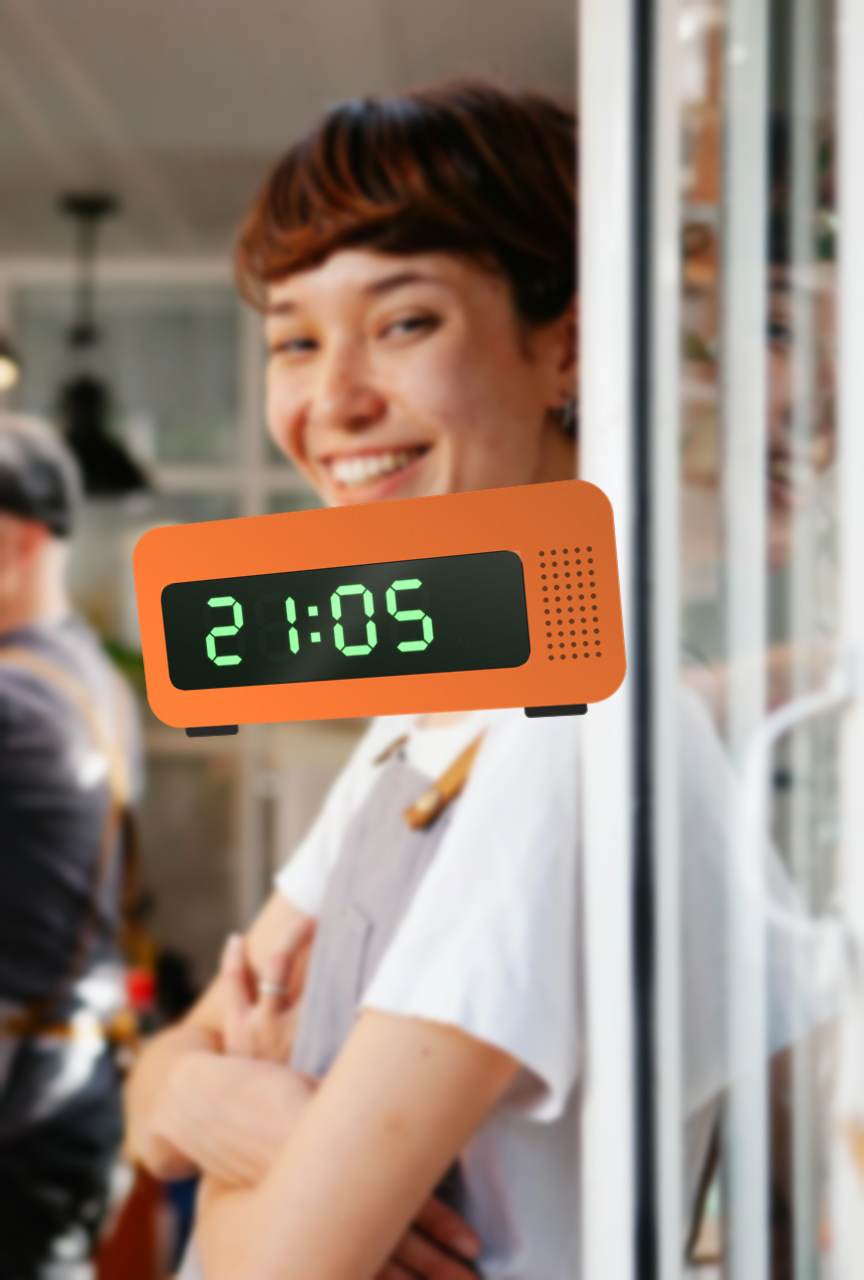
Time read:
**21:05**
